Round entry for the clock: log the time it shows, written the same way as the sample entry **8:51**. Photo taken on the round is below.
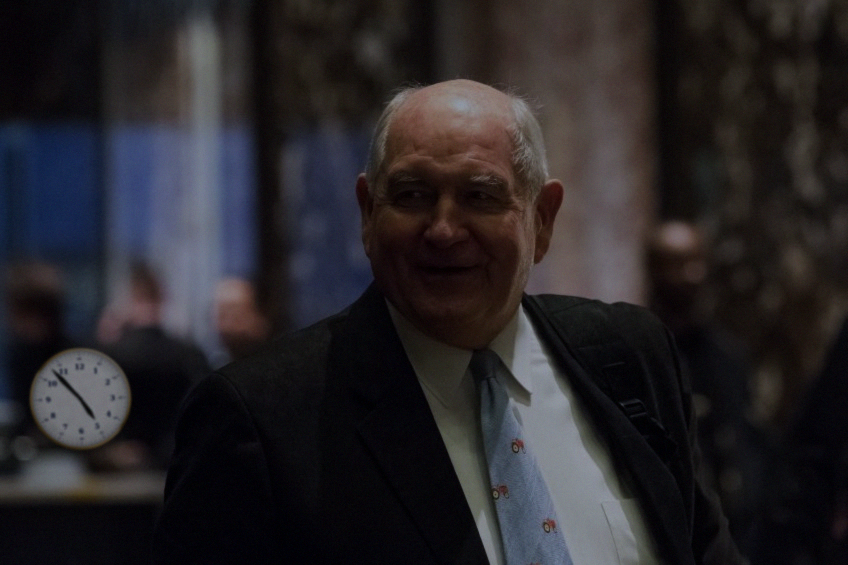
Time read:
**4:53**
